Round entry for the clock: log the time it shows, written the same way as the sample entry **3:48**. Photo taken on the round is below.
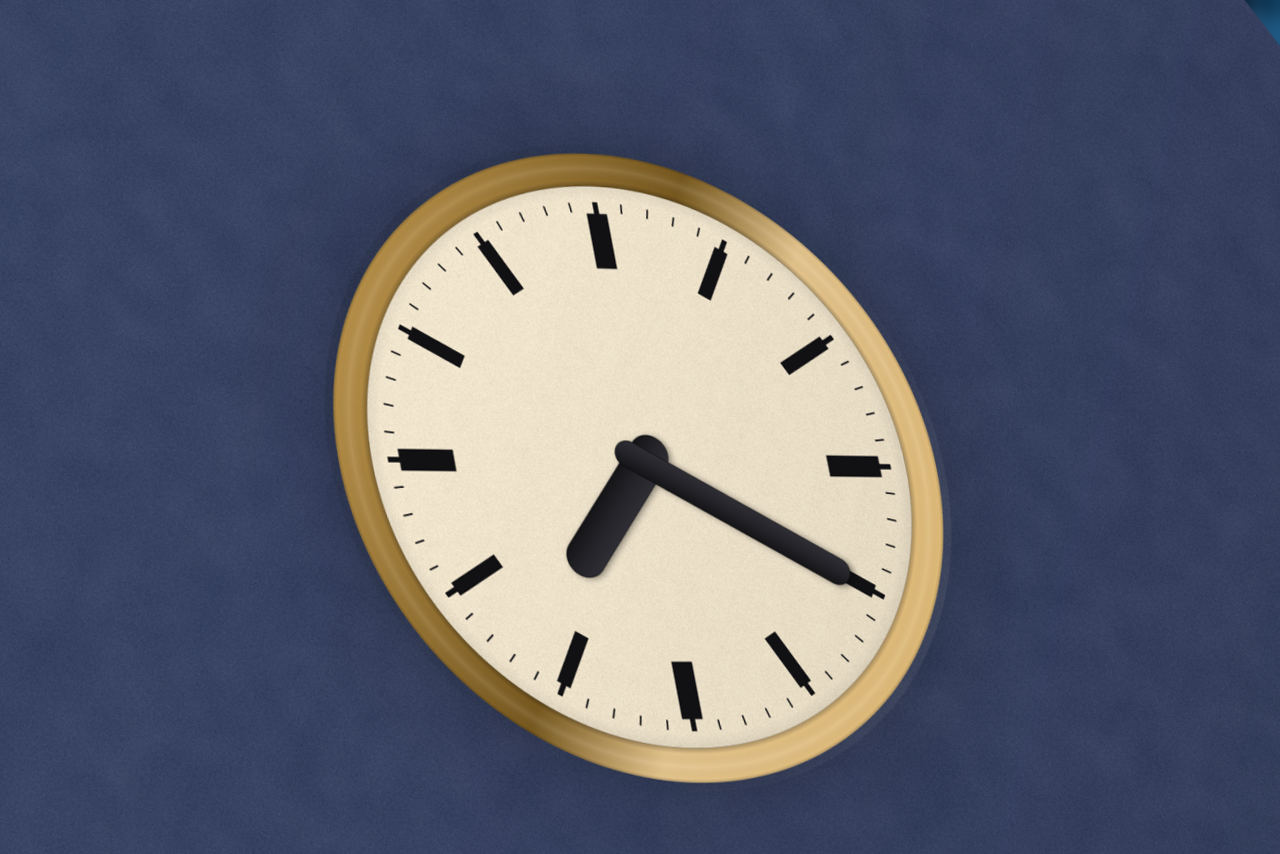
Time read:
**7:20**
